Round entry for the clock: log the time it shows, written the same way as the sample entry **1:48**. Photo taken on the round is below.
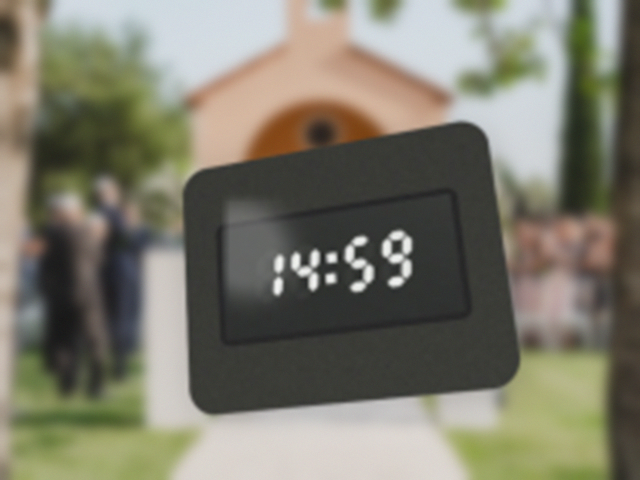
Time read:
**14:59**
